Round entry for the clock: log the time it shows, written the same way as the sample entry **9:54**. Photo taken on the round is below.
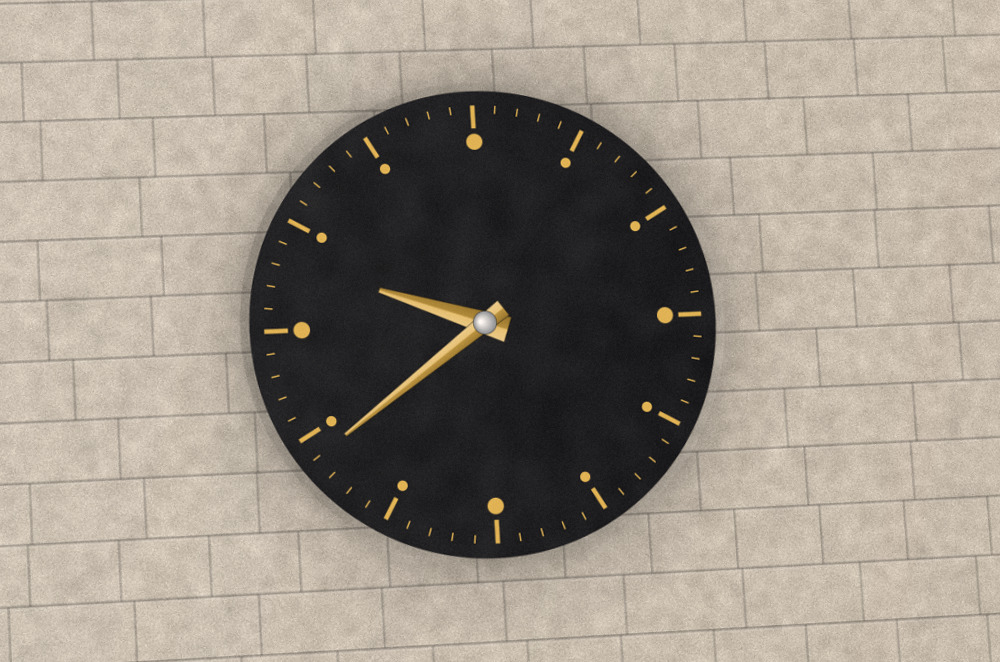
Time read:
**9:39**
